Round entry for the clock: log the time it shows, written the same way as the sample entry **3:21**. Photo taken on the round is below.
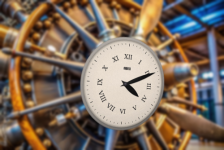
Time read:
**4:11**
